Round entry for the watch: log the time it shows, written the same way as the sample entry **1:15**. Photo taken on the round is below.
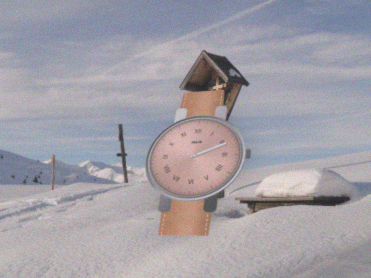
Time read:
**2:11**
